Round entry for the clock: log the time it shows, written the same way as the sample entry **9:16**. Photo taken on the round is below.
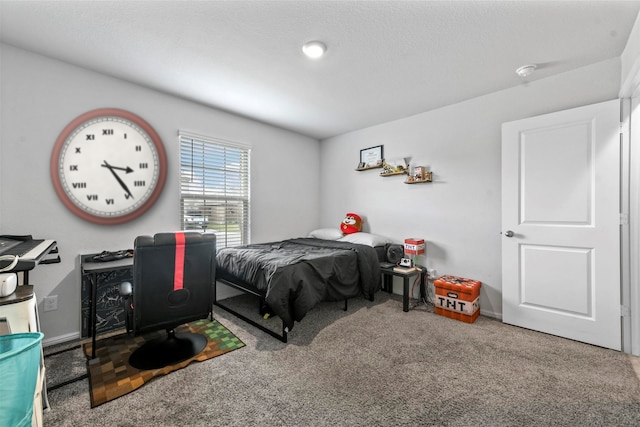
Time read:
**3:24**
